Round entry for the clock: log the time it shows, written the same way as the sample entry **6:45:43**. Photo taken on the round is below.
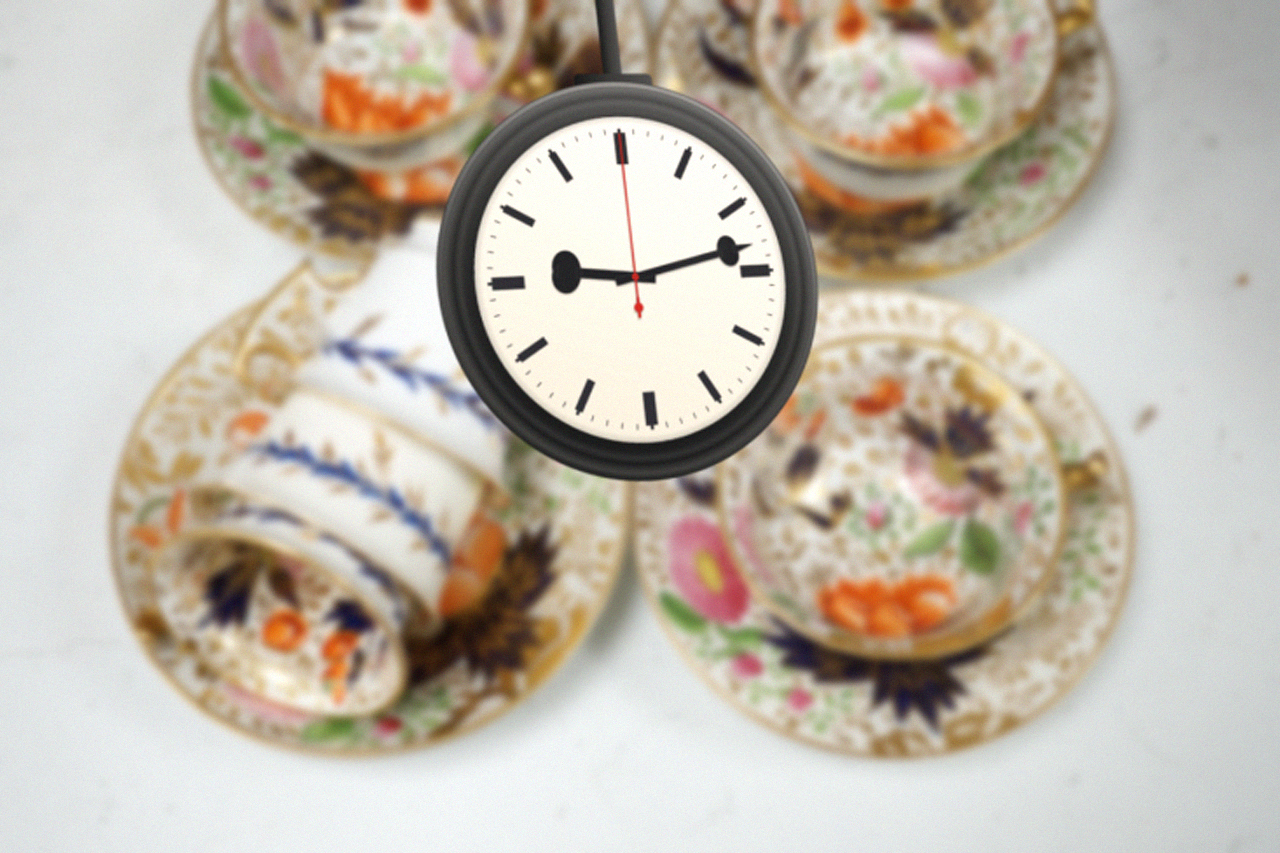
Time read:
**9:13:00**
